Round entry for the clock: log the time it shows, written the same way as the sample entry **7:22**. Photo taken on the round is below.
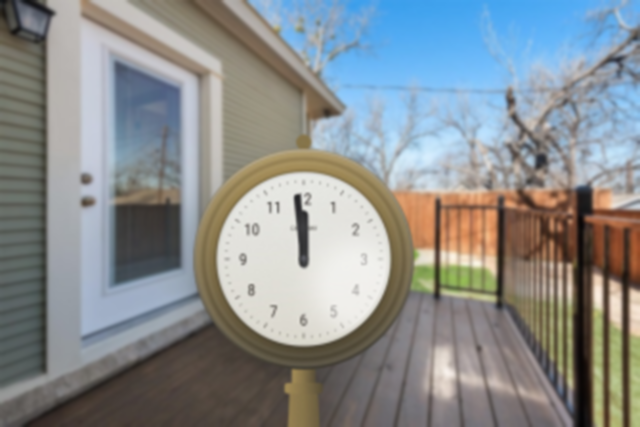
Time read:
**11:59**
